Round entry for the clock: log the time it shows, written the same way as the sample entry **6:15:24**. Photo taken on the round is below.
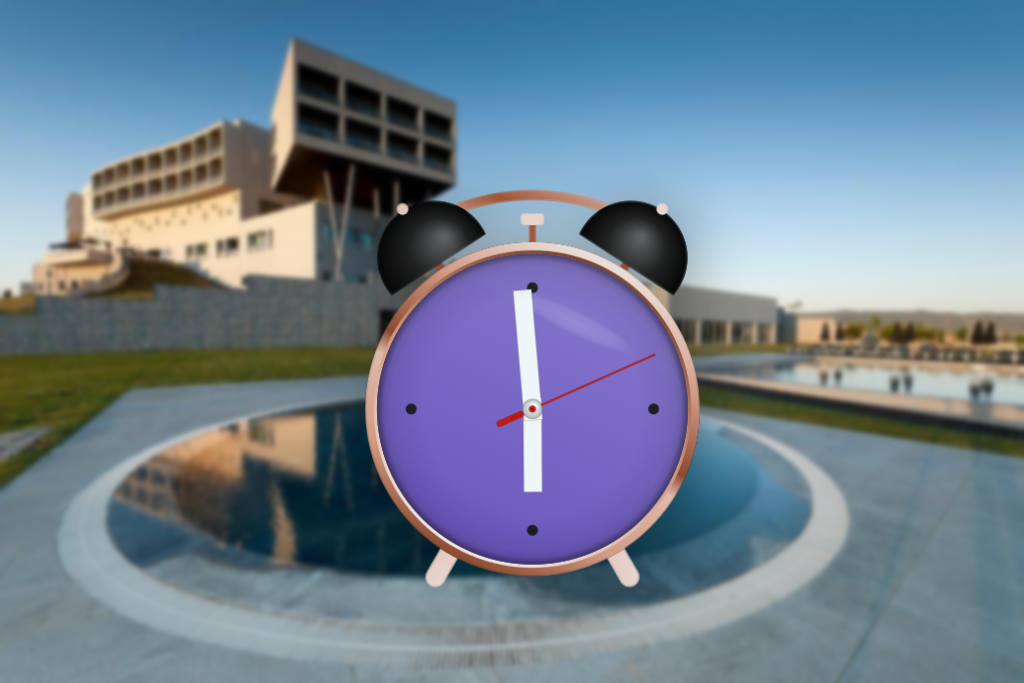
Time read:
**5:59:11**
